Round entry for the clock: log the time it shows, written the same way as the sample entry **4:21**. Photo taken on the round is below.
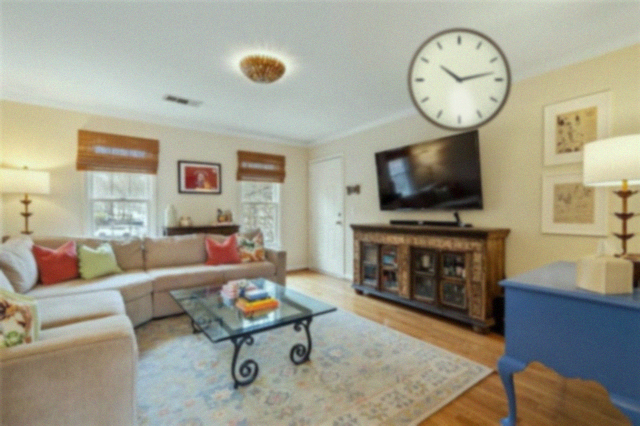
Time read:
**10:13**
